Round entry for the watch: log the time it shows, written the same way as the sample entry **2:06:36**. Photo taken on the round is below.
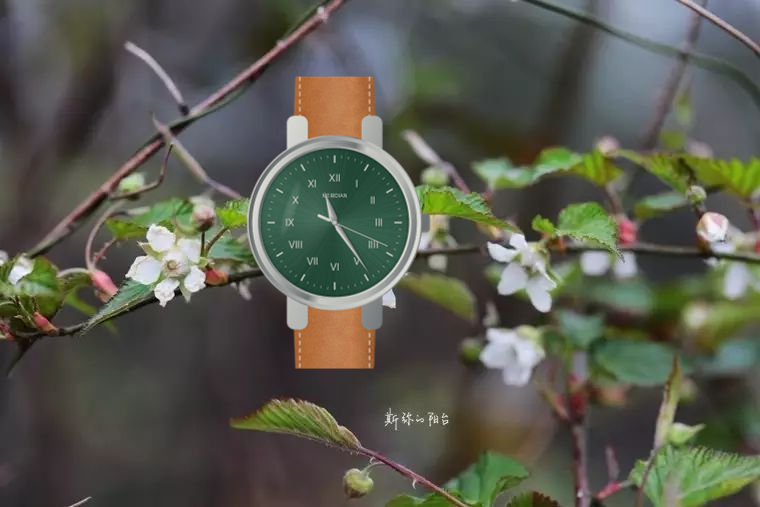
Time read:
**11:24:19**
